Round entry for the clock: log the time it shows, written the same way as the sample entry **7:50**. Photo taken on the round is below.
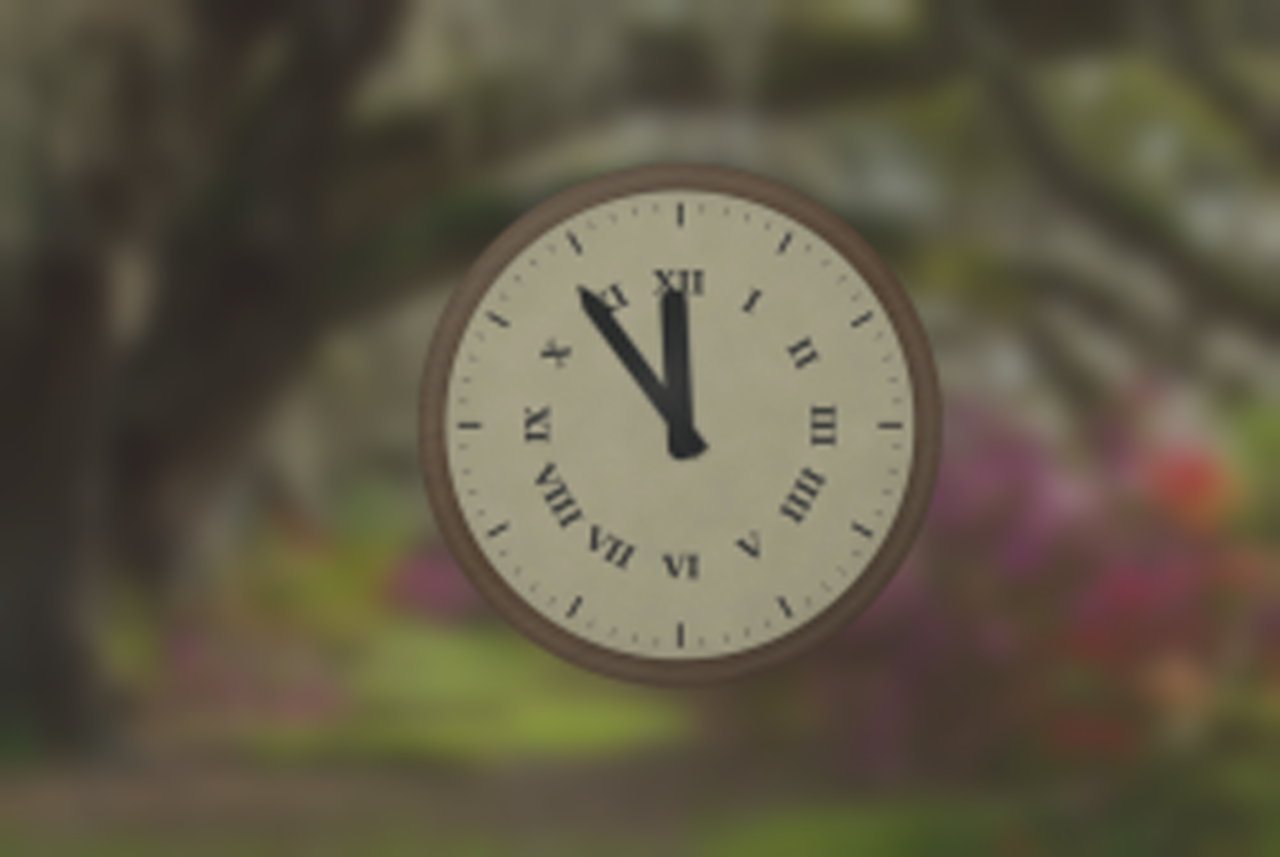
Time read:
**11:54**
